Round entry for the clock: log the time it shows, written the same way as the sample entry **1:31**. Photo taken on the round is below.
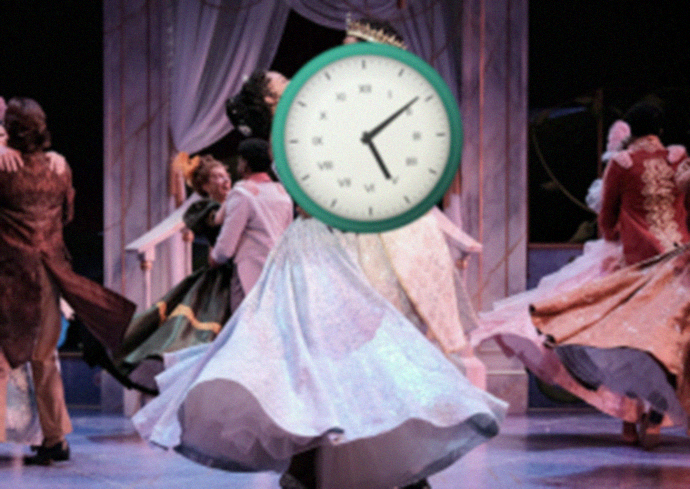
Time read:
**5:09**
